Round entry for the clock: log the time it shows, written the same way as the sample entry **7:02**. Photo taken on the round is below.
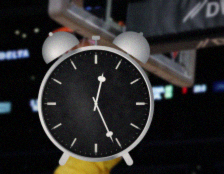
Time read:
**12:26**
